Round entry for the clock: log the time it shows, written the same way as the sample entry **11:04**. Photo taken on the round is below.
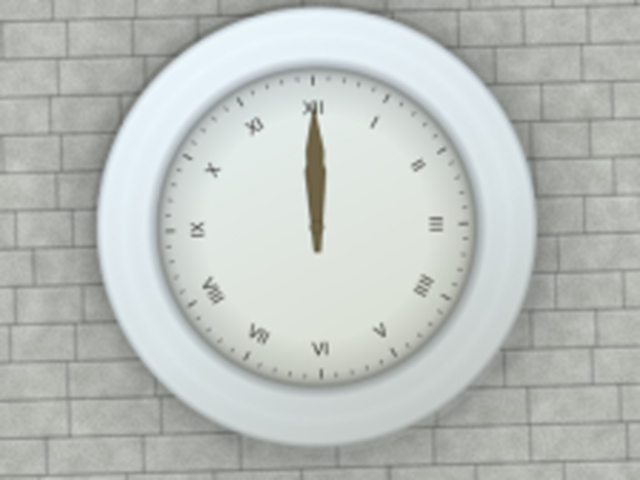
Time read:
**12:00**
